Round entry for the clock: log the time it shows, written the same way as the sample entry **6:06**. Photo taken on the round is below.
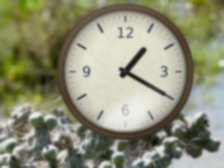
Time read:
**1:20**
